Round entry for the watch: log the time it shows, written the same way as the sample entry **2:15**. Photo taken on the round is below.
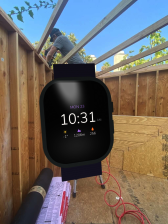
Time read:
**10:31**
